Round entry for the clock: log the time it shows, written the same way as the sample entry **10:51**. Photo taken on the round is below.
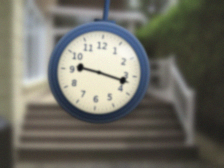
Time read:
**9:17**
